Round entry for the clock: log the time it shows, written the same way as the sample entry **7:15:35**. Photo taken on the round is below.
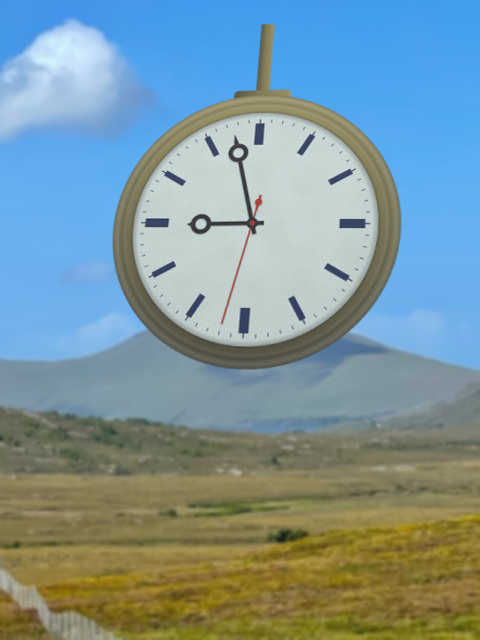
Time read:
**8:57:32**
